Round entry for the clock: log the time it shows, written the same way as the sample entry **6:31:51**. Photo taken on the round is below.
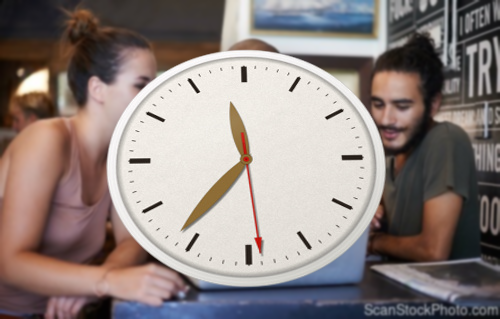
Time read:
**11:36:29**
